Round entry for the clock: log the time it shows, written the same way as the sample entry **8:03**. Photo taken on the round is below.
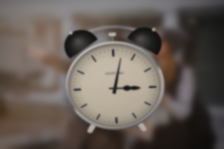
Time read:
**3:02**
